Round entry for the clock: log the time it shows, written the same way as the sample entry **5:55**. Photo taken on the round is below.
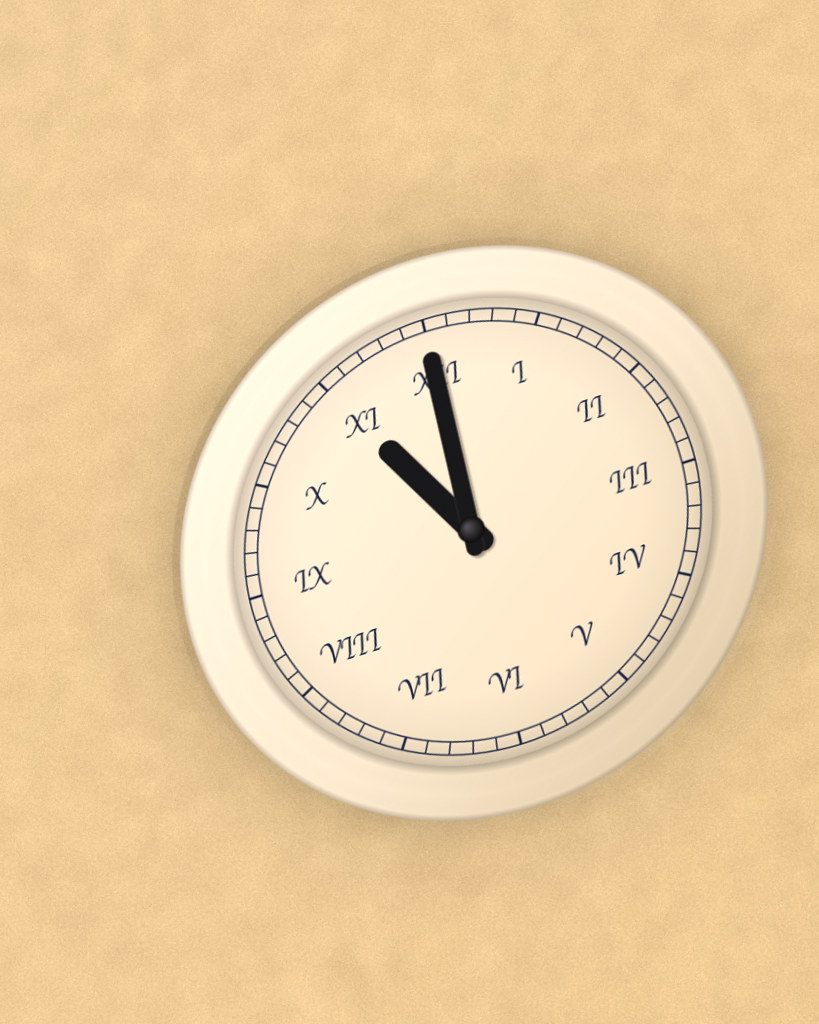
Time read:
**11:00**
